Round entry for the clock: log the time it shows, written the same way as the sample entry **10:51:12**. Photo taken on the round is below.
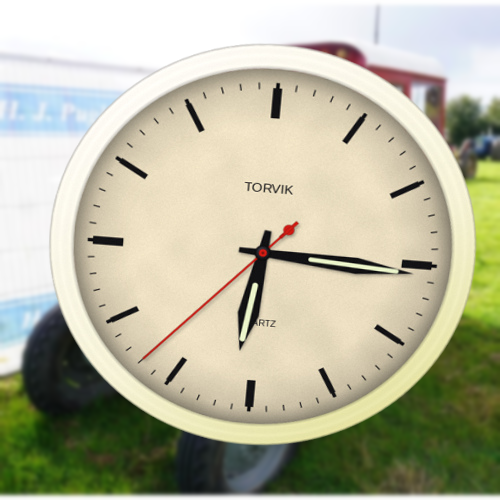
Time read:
**6:15:37**
